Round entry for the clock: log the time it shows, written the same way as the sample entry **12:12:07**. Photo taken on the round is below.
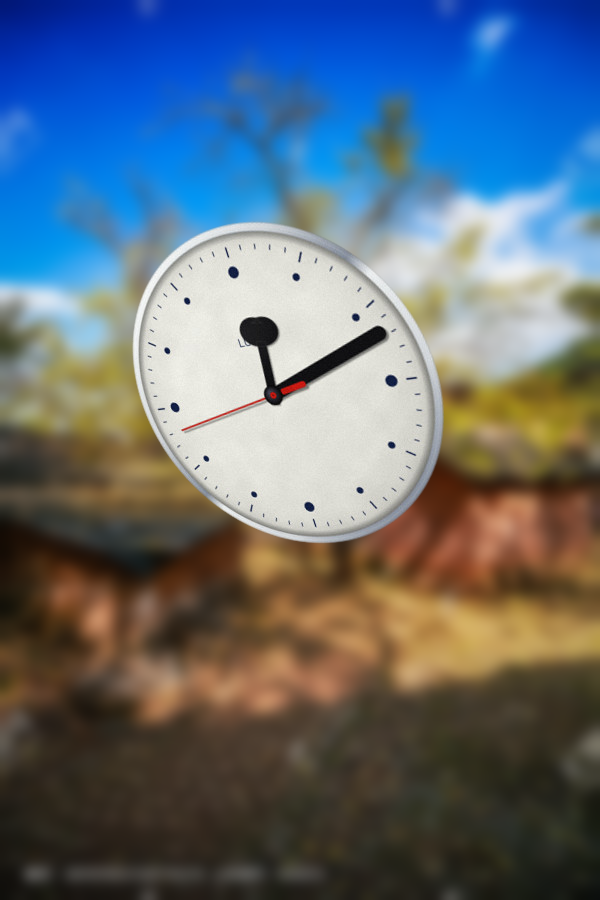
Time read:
**12:11:43**
